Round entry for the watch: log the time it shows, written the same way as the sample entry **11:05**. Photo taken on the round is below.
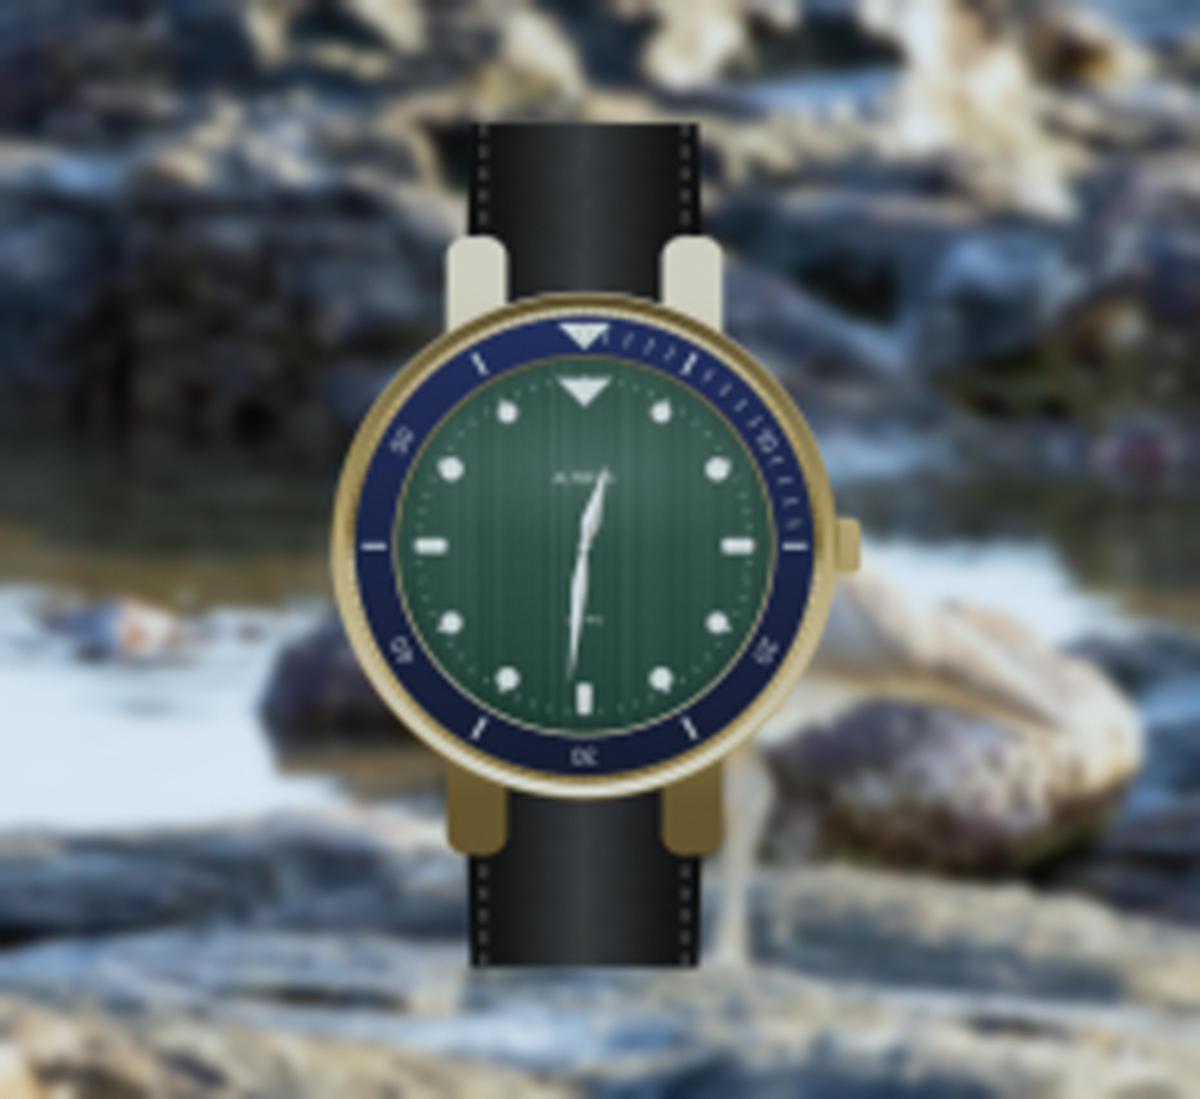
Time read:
**12:31**
